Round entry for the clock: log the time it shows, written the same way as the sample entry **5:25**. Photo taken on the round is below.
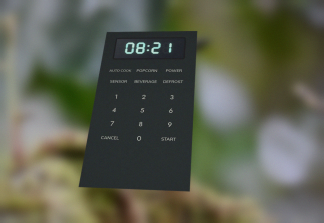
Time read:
**8:21**
